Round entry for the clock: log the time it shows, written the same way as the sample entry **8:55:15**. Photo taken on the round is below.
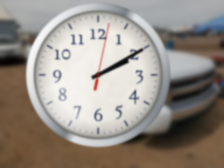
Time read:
**2:10:02**
